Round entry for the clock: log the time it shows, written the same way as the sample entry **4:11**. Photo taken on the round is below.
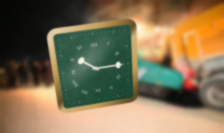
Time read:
**10:15**
